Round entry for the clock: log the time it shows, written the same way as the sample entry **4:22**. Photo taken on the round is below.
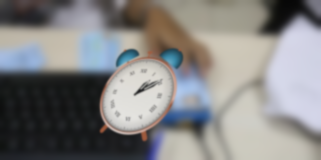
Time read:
**1:09**
